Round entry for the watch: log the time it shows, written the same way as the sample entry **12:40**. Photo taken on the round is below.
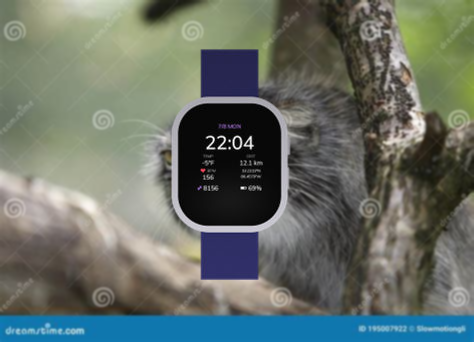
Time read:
**22:04**
